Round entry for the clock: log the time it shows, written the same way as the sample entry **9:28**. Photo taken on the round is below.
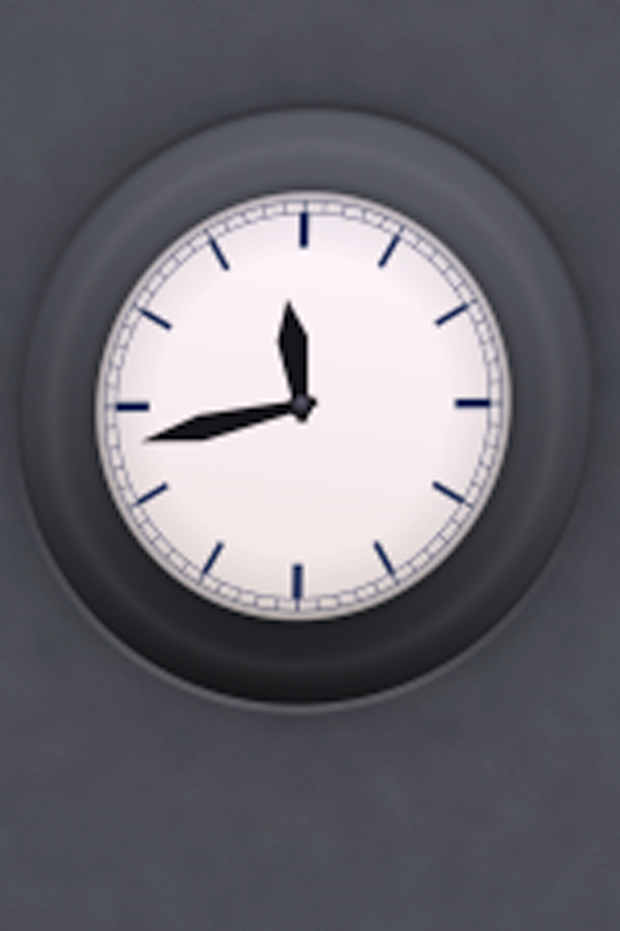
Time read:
**11:43**
